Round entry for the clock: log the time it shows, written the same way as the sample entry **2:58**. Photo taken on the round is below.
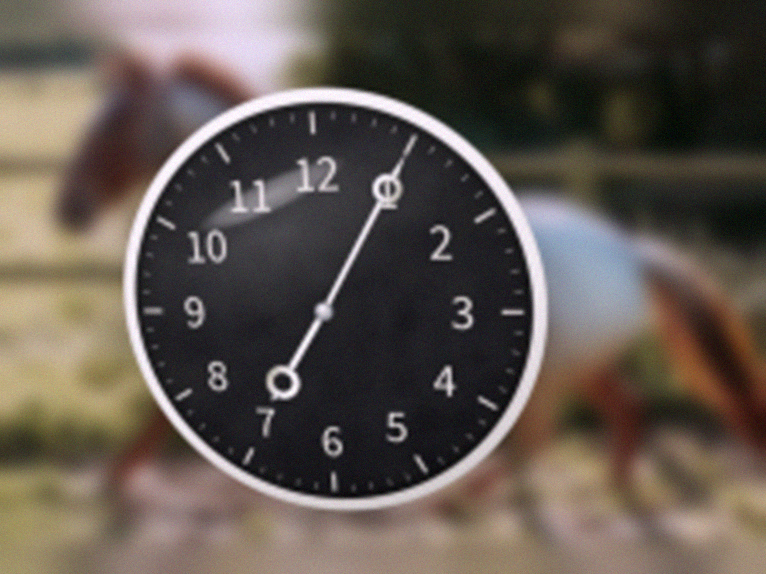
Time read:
**7:05**
